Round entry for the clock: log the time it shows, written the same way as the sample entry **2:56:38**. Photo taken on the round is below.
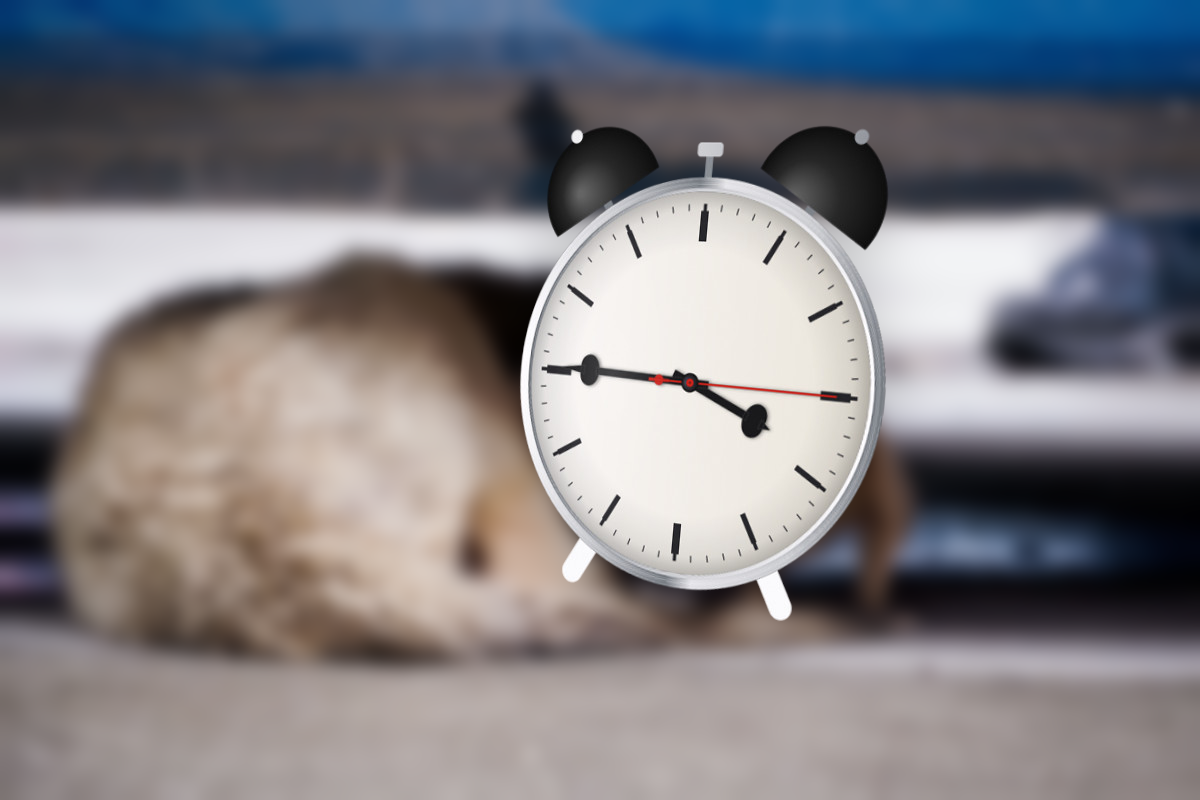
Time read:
**3:45:15**
